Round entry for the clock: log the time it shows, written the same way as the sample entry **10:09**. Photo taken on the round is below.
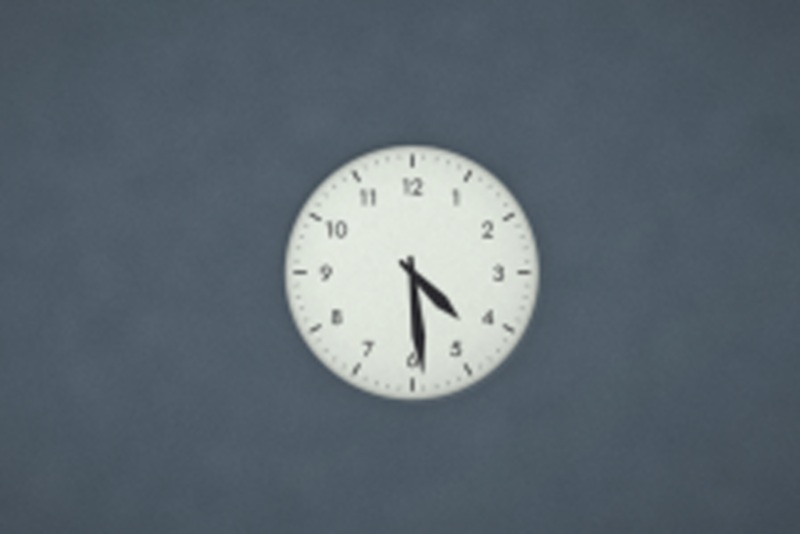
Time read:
**4:29**
